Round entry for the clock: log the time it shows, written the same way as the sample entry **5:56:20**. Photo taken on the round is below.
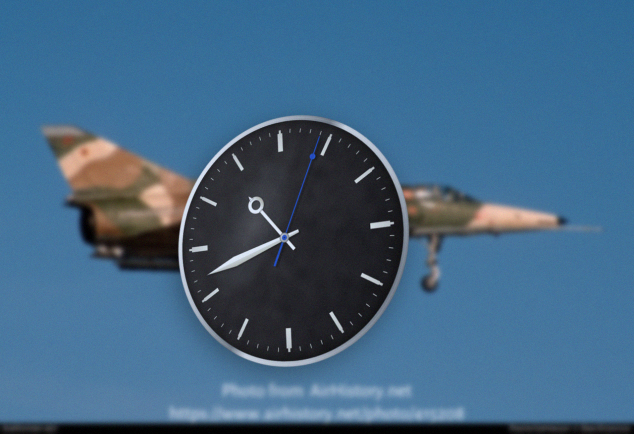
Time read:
**10:42:04**
